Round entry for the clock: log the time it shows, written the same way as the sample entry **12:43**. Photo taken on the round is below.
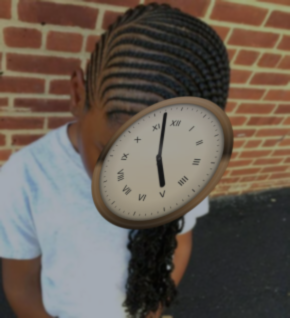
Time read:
**4:57**
